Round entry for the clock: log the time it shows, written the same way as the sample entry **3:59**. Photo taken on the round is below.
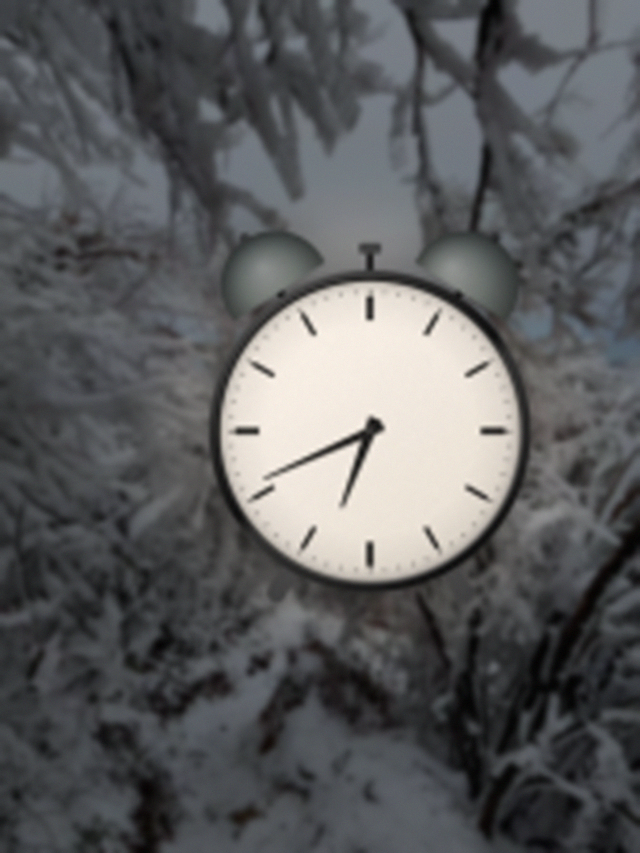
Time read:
**6:41**
